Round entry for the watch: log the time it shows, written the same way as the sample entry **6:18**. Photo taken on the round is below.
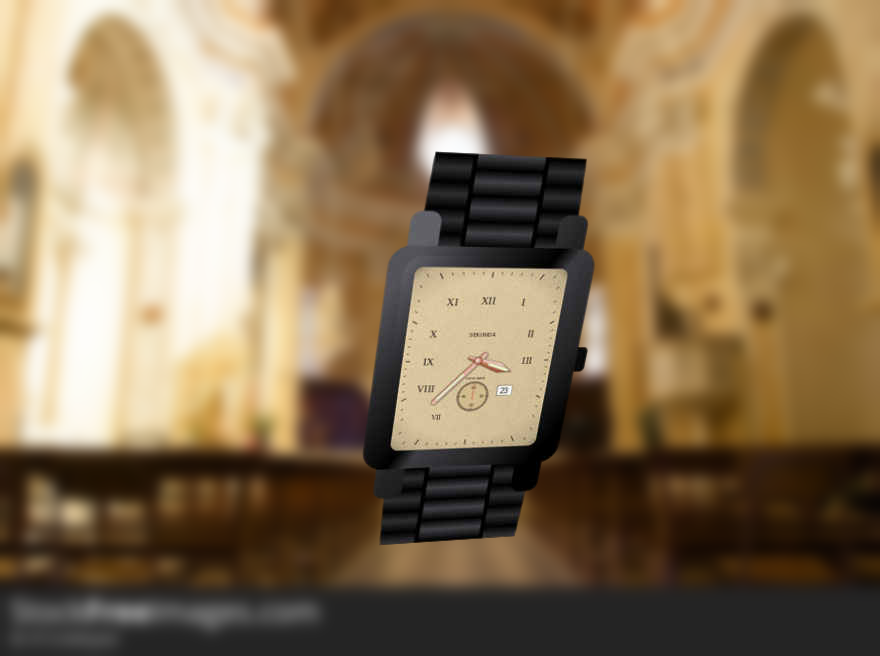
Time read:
**3:37**
